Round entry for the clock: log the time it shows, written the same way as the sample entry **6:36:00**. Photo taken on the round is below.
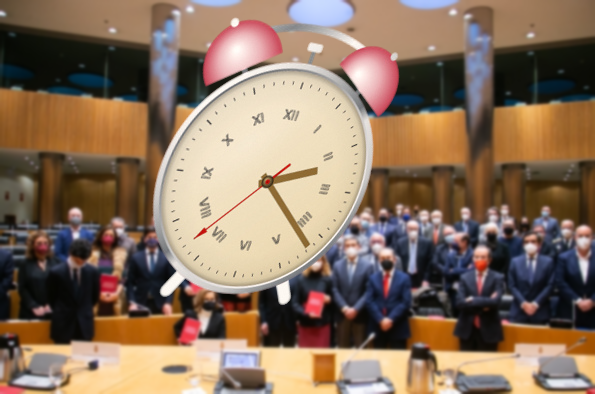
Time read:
**2:21:37**
